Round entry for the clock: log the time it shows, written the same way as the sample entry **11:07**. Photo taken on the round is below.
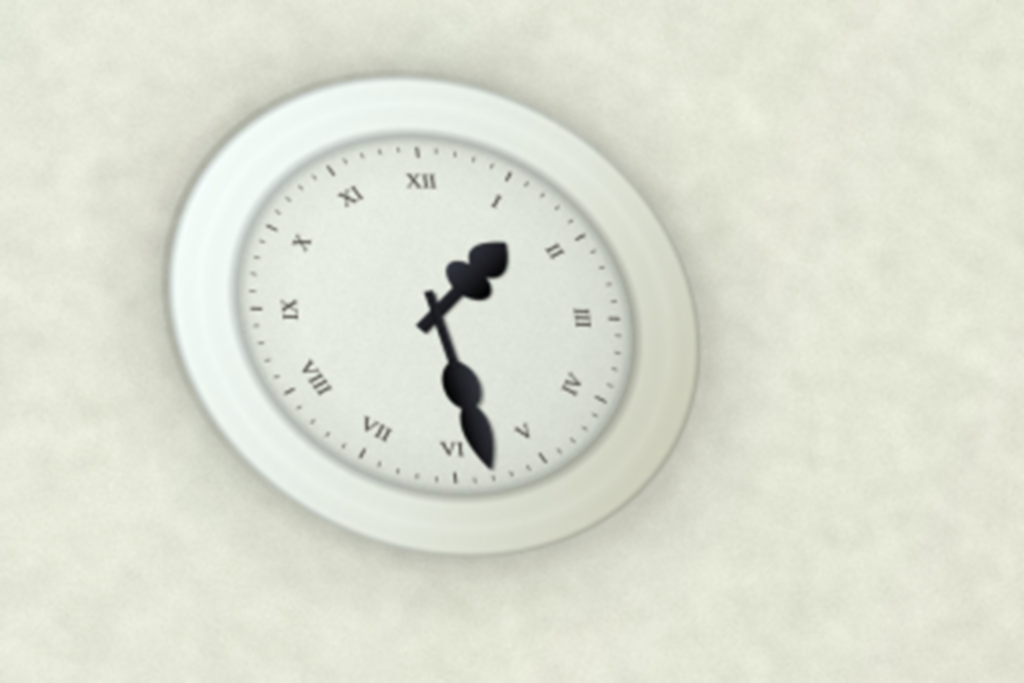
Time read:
**1:28**
